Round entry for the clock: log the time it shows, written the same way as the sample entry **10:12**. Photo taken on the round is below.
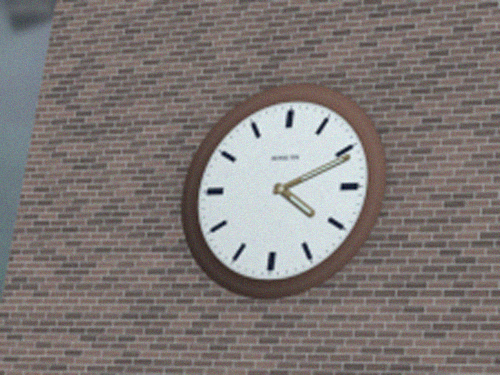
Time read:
**4:11**
